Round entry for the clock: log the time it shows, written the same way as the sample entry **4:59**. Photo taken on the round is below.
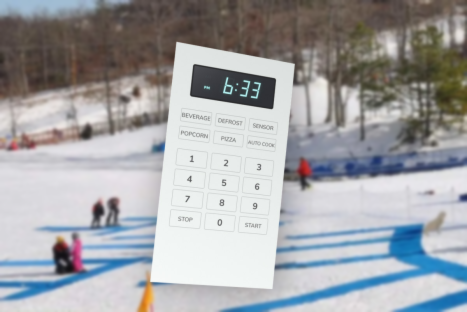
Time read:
**6:33**
